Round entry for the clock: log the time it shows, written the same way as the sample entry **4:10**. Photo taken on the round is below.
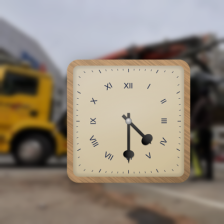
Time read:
**4:30**
